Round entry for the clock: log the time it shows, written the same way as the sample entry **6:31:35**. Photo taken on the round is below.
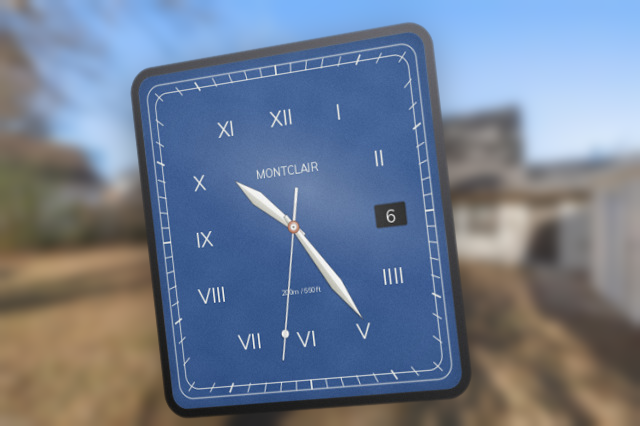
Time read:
**10:24:32**
